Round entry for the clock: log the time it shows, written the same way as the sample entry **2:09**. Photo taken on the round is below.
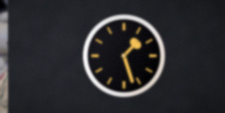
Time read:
**1:27**
